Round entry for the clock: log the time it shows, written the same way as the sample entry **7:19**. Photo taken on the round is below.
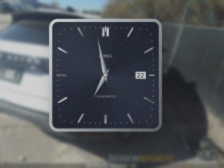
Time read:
**6:58**
